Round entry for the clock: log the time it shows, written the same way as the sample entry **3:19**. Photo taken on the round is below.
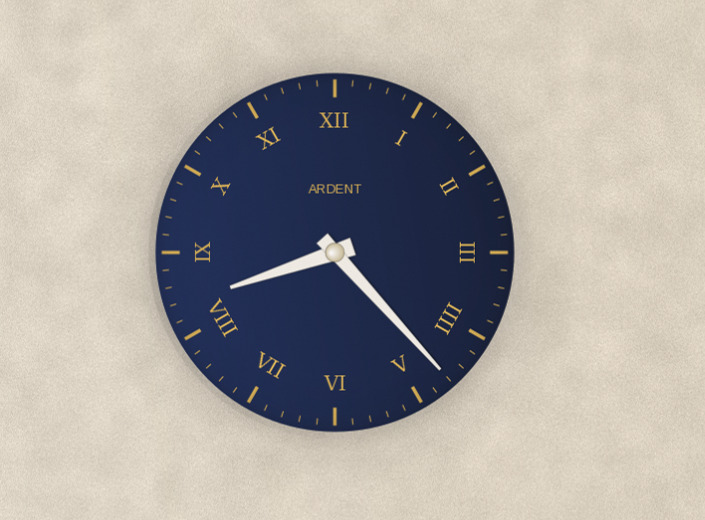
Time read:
**8:23**
